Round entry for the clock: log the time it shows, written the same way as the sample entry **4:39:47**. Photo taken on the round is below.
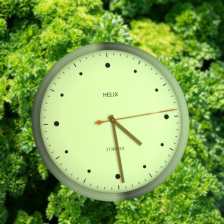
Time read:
**4:29:14**
